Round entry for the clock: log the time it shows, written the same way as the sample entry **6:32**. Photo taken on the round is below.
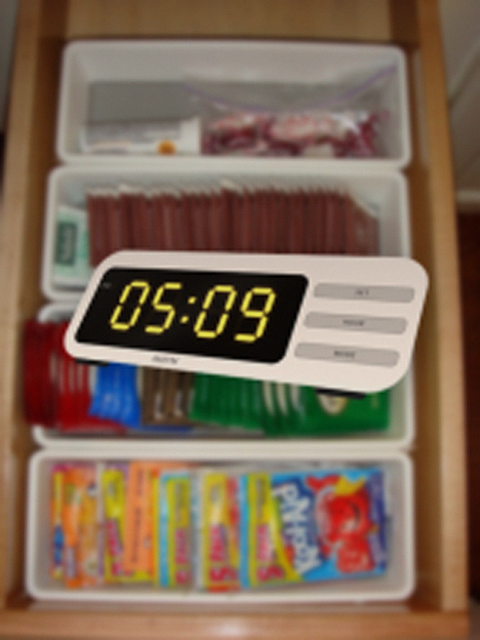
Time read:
**5:09**
